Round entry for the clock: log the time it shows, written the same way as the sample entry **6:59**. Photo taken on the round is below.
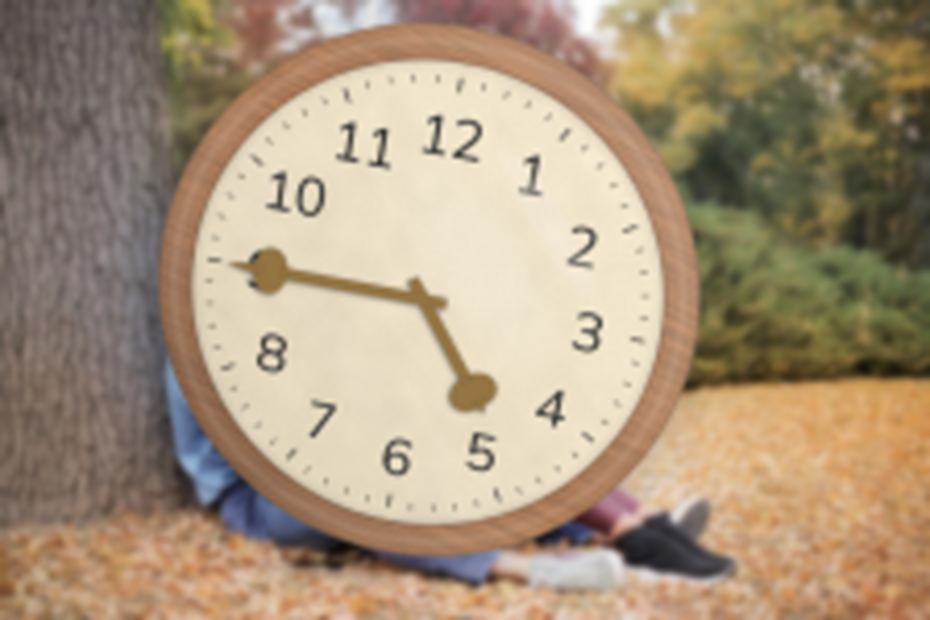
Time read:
**4:45**
